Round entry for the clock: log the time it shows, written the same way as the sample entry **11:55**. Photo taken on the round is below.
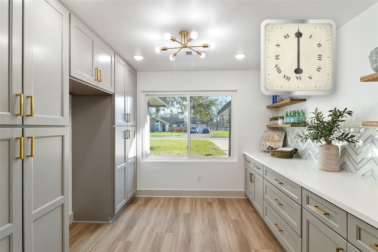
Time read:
**6:00**
